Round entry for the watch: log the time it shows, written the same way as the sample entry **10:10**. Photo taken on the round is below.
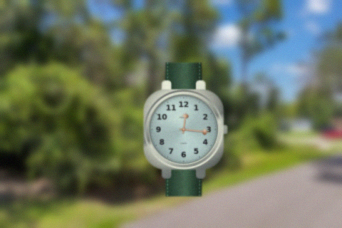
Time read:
**12:16**
